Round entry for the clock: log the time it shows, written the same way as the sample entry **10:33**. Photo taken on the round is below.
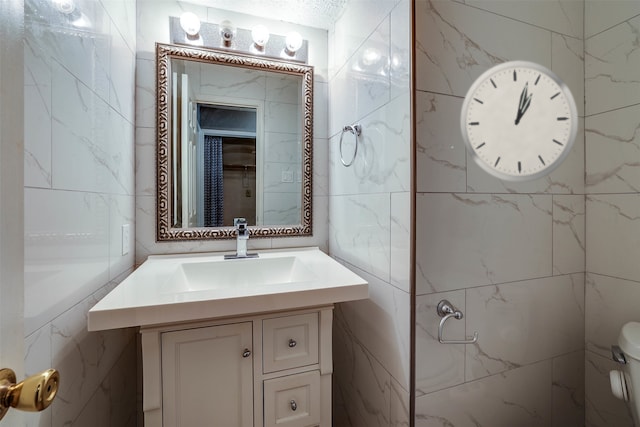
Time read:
**1:03**
